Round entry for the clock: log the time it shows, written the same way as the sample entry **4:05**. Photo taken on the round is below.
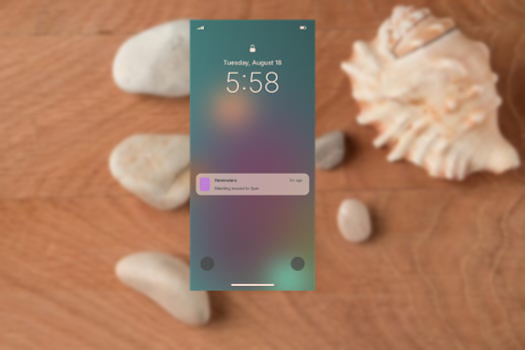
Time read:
**5:58**
